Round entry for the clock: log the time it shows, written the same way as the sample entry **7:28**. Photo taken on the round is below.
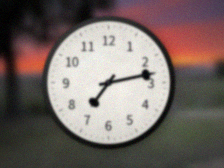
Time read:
**7:13**
